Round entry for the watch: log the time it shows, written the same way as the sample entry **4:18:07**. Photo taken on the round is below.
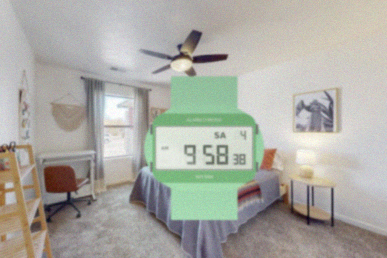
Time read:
**9:58:38**
